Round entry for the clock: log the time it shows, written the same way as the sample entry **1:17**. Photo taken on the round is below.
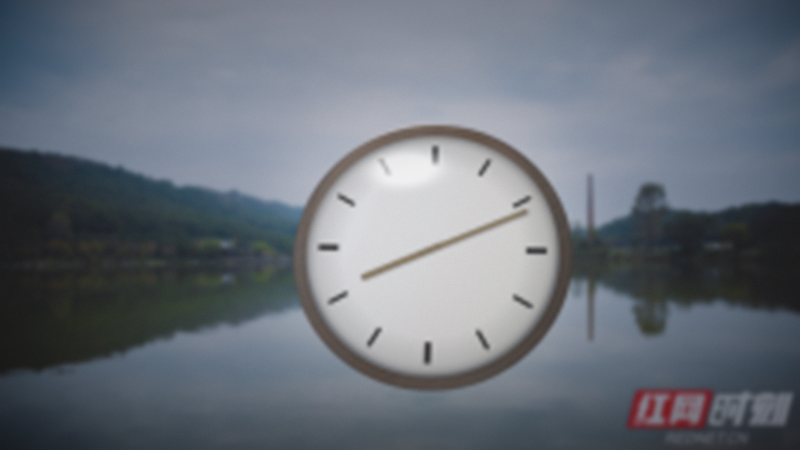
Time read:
**8:11**
